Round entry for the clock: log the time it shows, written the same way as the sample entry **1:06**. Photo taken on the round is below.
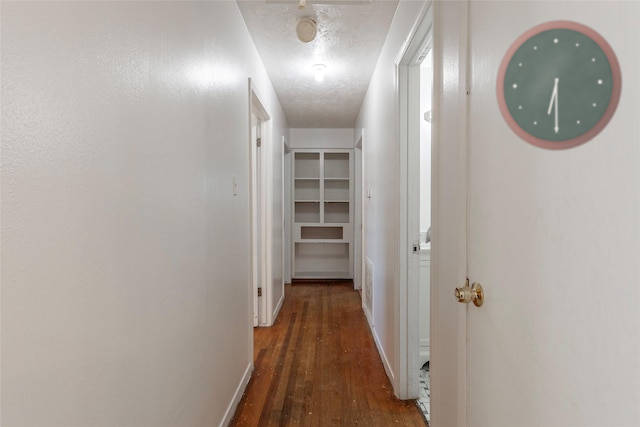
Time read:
**6:30**
